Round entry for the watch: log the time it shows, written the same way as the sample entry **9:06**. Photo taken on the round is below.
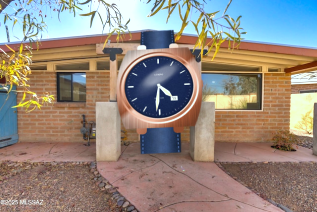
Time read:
**4:31**
